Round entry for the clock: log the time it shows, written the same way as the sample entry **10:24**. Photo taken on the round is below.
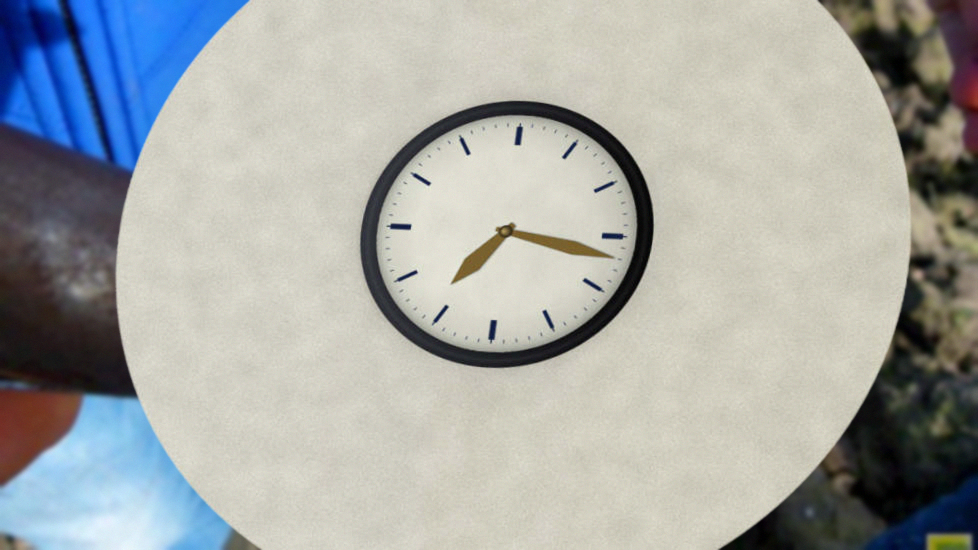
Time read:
**7:17**
